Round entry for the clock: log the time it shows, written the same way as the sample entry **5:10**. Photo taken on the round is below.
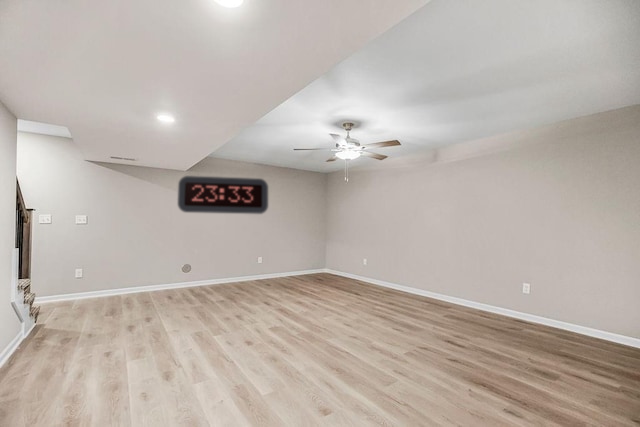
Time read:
**23:33**
